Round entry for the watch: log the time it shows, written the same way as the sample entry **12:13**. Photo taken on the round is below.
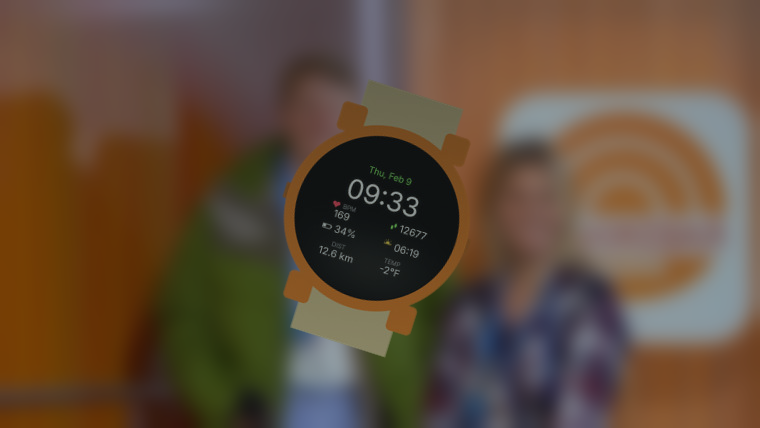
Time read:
**9:33**
